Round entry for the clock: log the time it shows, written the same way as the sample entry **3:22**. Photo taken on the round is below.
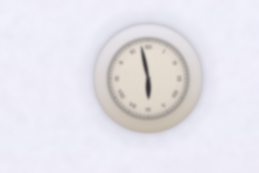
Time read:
**5:58**
